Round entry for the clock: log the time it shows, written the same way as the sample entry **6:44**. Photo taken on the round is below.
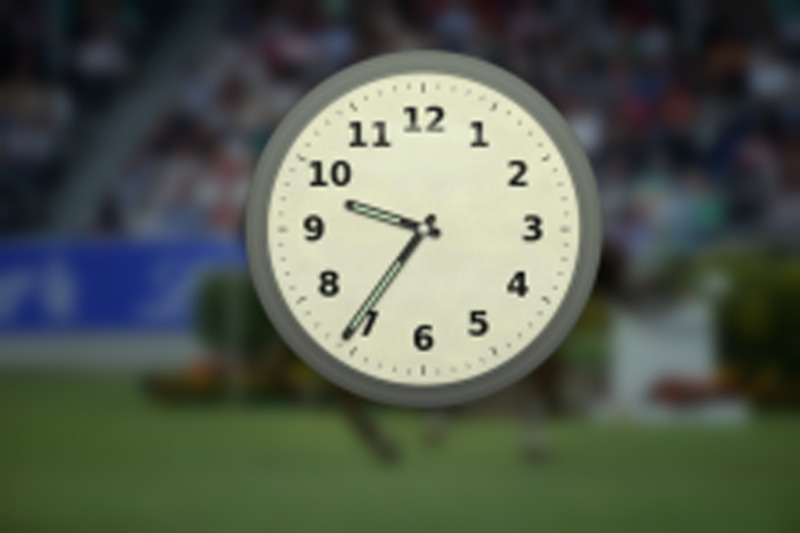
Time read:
**9:36**
